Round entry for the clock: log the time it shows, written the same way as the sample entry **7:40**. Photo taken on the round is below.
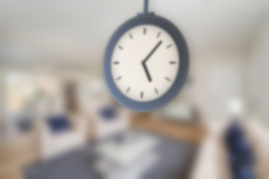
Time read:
**5:07**
